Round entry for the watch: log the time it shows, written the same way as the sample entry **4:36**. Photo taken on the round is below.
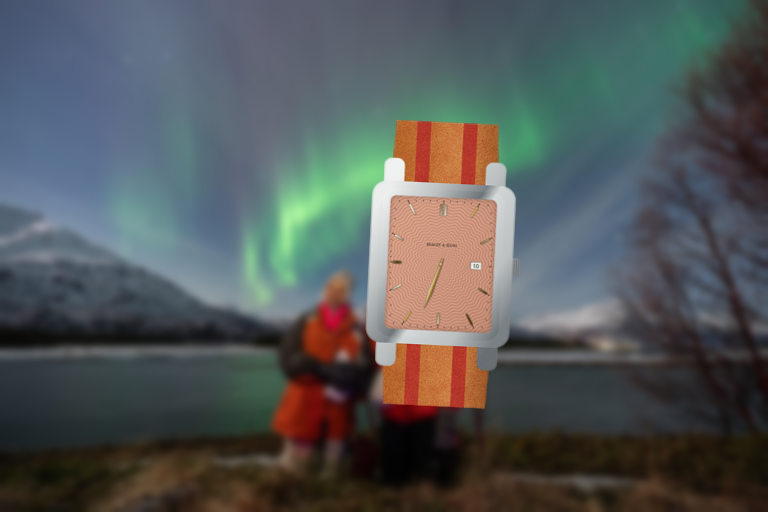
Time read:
**6:33**
